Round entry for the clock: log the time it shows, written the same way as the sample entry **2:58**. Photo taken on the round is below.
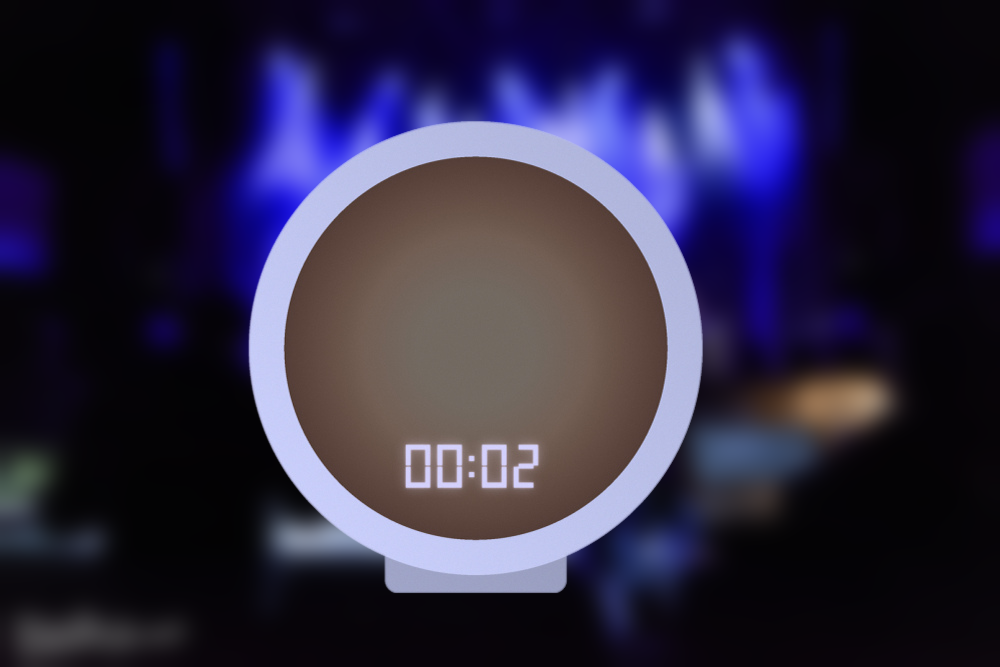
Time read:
**0:02**
